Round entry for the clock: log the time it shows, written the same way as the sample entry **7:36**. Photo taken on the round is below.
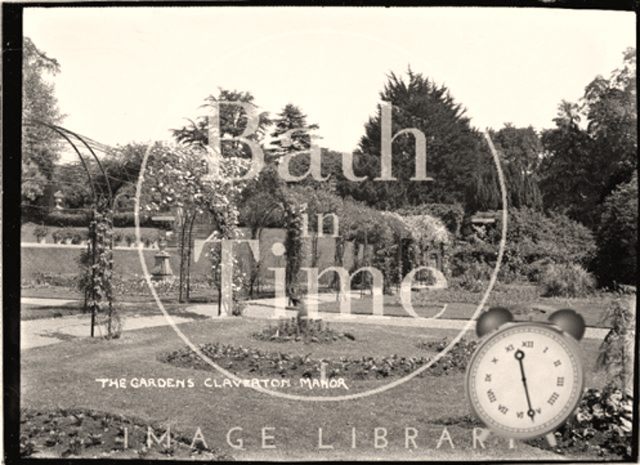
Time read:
**11:27**
